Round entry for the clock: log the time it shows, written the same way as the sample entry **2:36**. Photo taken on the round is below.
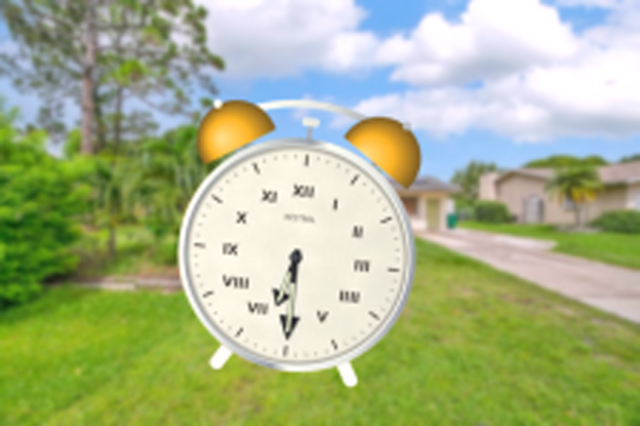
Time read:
**6:30**
